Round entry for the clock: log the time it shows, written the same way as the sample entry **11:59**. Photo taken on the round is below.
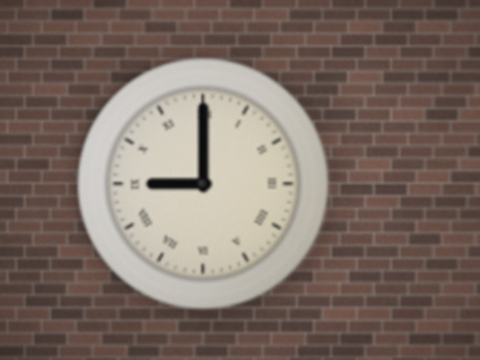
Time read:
**9:00**
